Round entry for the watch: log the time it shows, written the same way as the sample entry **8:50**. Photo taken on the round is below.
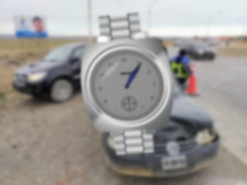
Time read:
**1:06**
